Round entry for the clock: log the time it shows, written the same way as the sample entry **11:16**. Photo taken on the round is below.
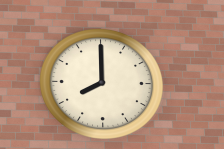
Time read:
**8:00**
